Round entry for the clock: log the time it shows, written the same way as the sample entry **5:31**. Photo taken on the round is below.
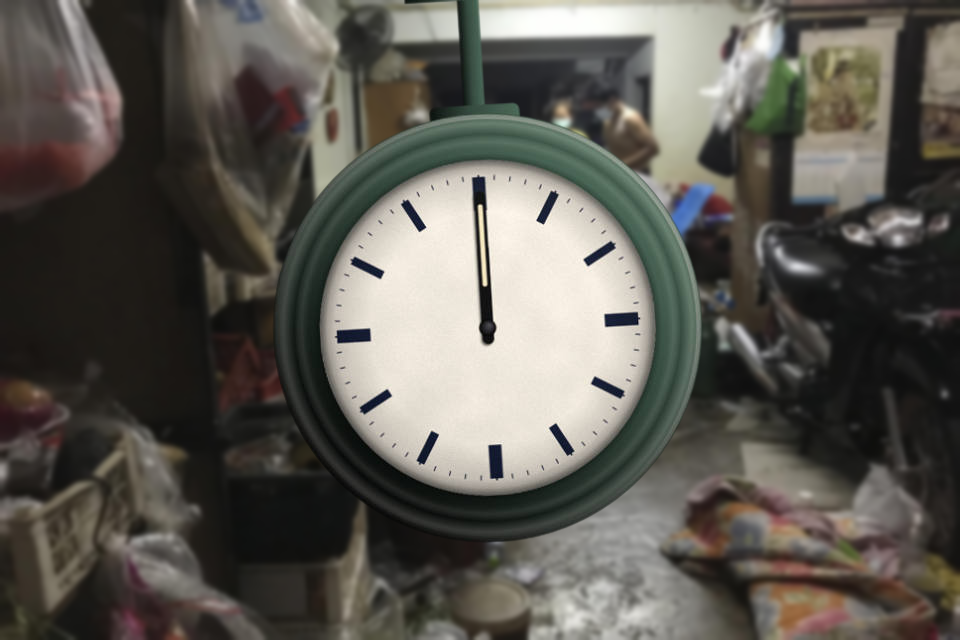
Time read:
**12:00**
